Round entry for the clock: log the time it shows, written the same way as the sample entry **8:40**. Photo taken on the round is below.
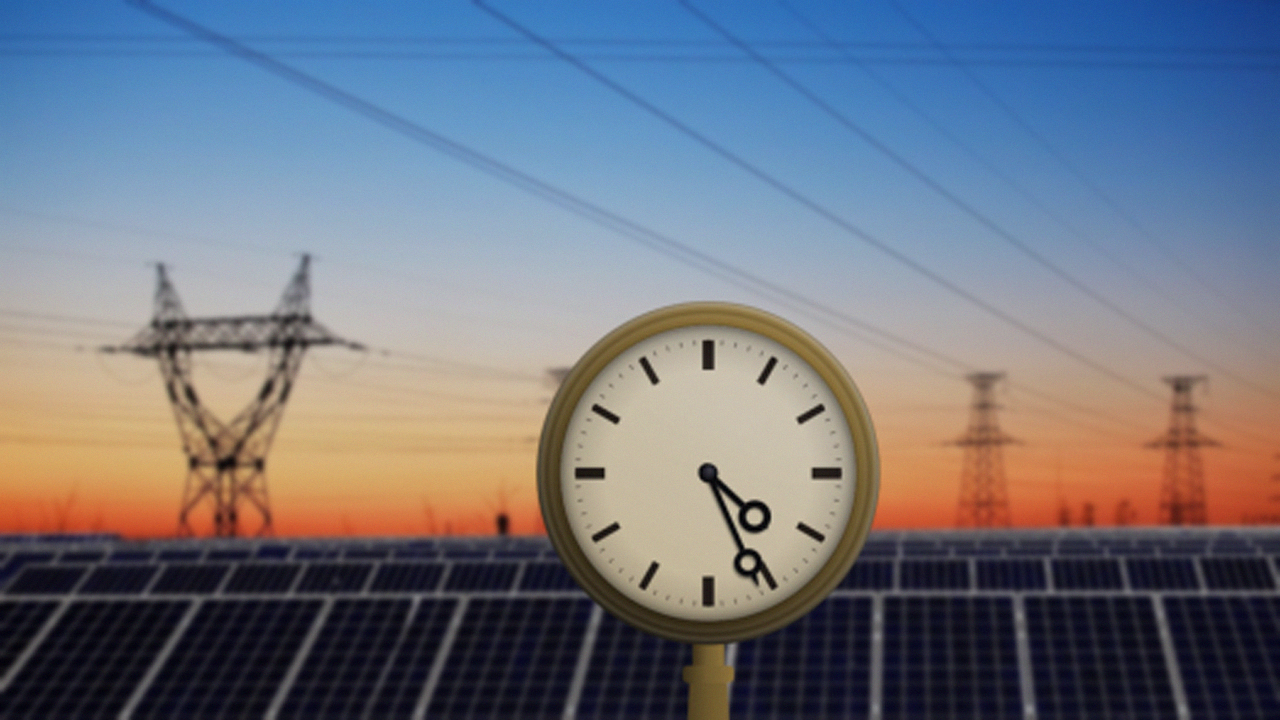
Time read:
**4:26**
